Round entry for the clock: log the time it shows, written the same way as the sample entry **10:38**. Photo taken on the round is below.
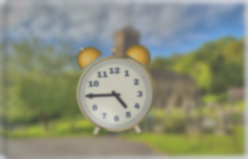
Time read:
**4:45**
